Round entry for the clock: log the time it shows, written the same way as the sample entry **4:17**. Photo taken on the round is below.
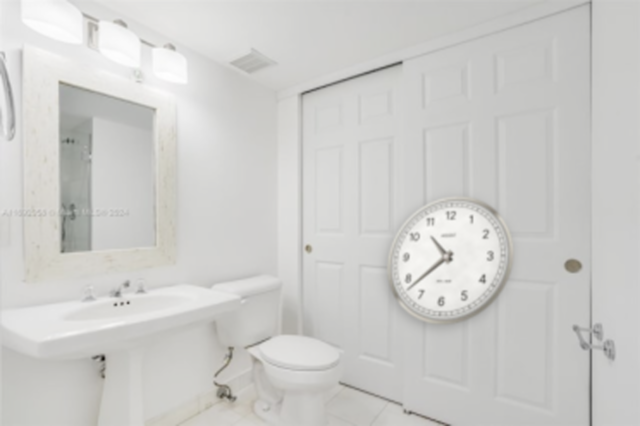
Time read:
**10:38**
